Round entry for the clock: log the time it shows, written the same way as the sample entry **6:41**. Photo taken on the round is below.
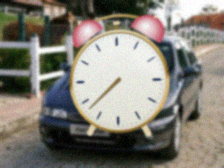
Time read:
**7:38**
